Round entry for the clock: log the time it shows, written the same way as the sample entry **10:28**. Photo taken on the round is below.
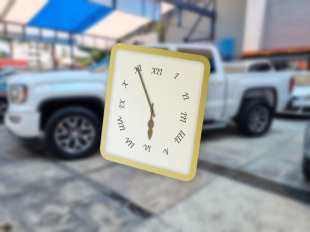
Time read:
**5:55**
